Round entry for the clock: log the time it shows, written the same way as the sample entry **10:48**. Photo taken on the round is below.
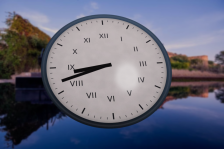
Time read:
**8:42**
